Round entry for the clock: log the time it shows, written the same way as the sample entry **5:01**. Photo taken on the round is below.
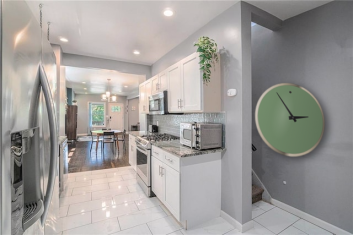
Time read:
**2:55**
